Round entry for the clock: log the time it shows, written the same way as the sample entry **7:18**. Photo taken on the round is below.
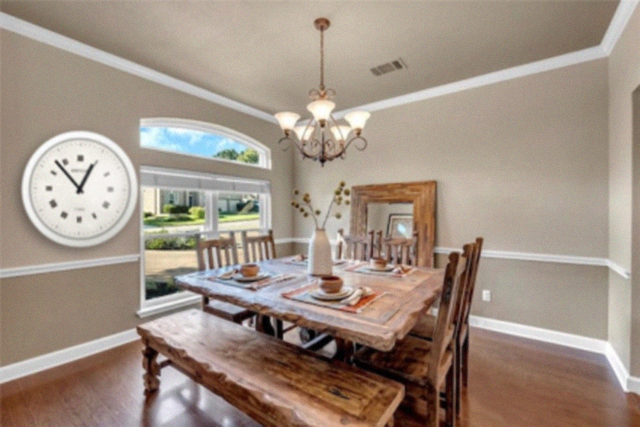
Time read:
**12:53**
